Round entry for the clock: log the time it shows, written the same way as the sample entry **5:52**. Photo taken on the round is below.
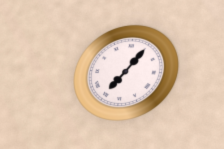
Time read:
**7:05**
